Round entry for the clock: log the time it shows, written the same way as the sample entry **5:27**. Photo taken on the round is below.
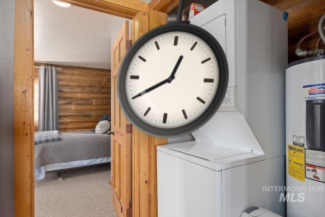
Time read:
**12:40**
